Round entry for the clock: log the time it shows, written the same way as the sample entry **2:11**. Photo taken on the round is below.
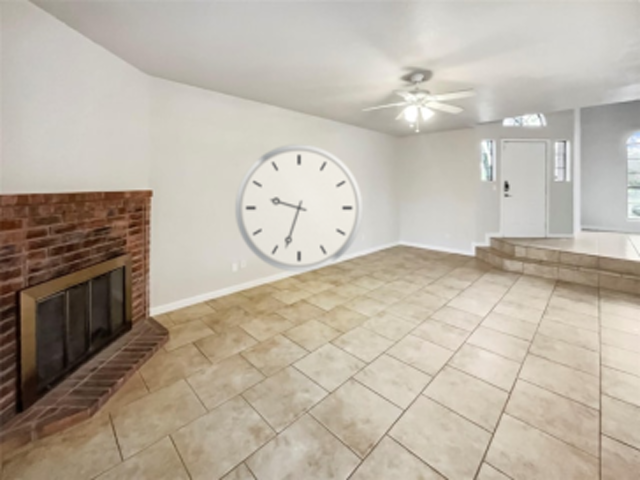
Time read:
**9:33**
